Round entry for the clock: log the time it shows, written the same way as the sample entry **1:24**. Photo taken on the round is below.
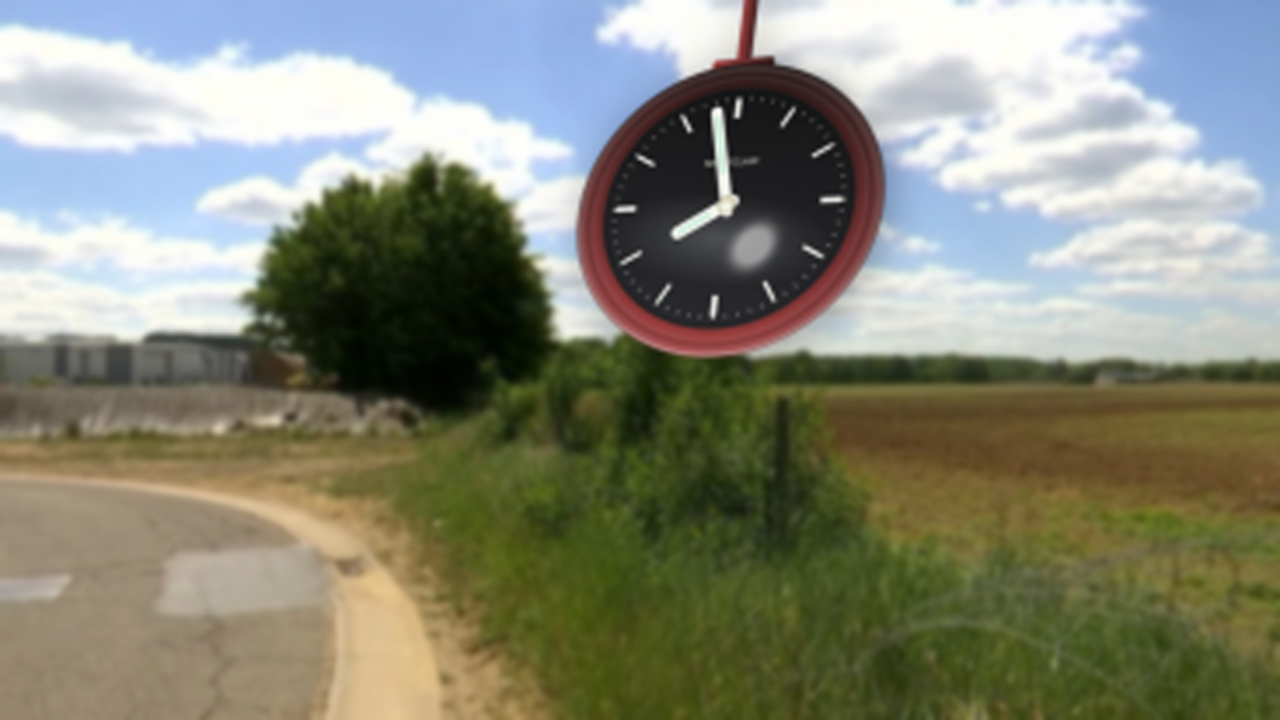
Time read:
**7:58**
